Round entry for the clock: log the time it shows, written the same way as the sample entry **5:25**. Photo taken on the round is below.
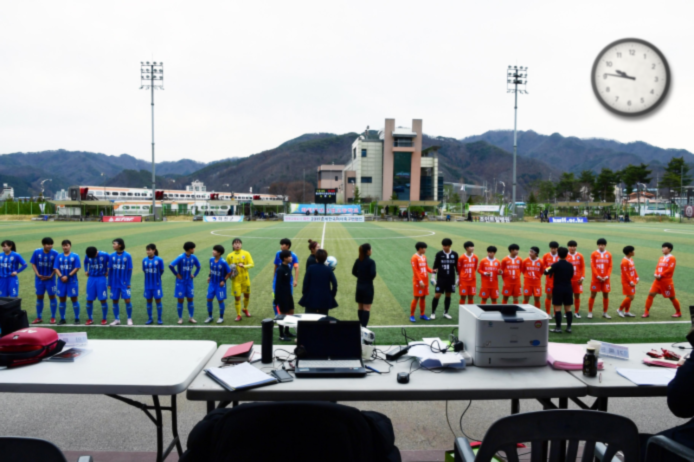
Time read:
**9:46**
